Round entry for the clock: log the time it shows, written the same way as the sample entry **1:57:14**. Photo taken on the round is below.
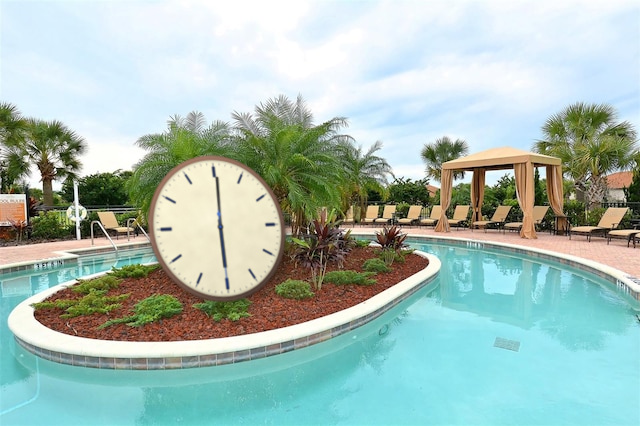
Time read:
**6:00:30**
